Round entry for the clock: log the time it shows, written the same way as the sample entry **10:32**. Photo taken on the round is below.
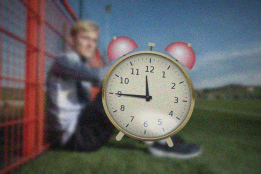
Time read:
**11:45**
